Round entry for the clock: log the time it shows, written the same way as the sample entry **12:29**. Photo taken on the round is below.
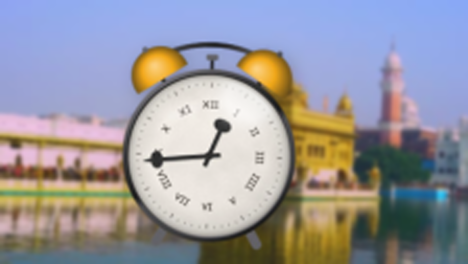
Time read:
**12:44**
